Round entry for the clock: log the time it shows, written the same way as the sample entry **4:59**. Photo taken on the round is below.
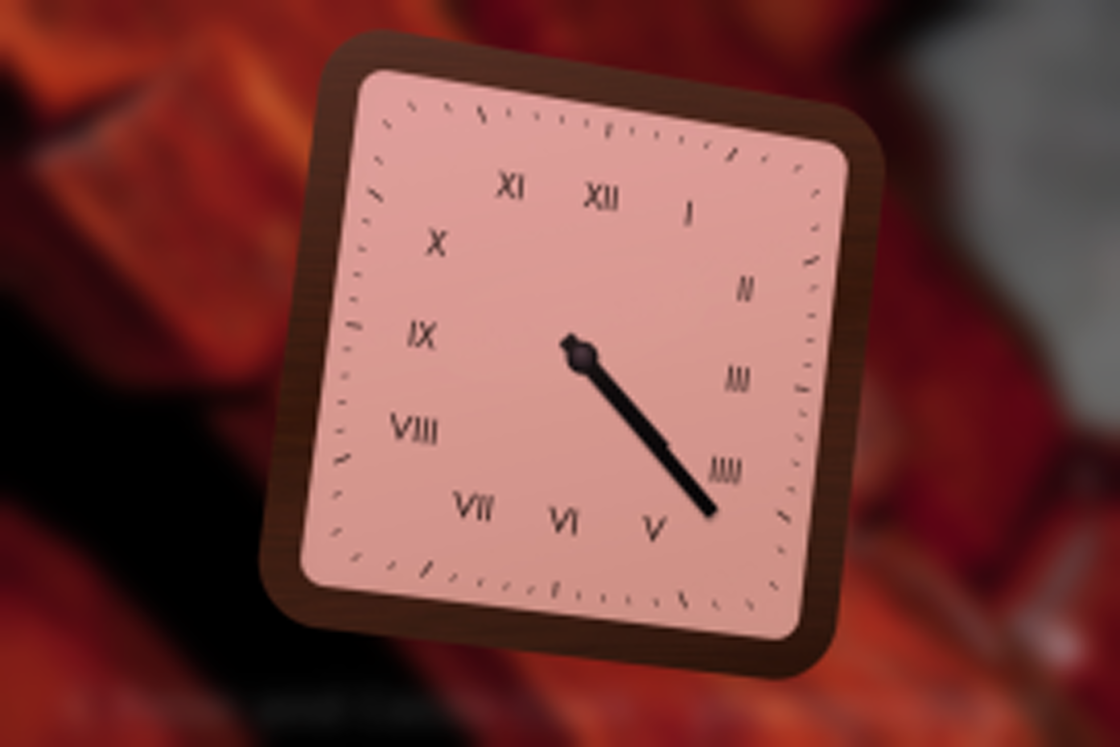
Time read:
**4:22**
